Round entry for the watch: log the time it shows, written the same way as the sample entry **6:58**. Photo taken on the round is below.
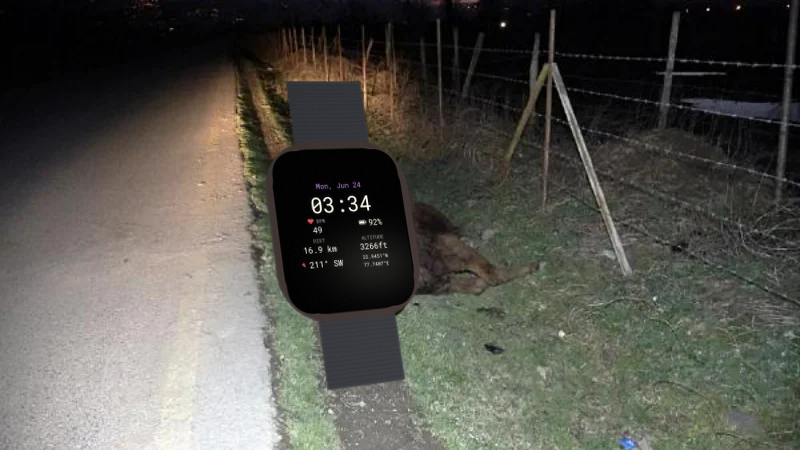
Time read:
**3:34**
